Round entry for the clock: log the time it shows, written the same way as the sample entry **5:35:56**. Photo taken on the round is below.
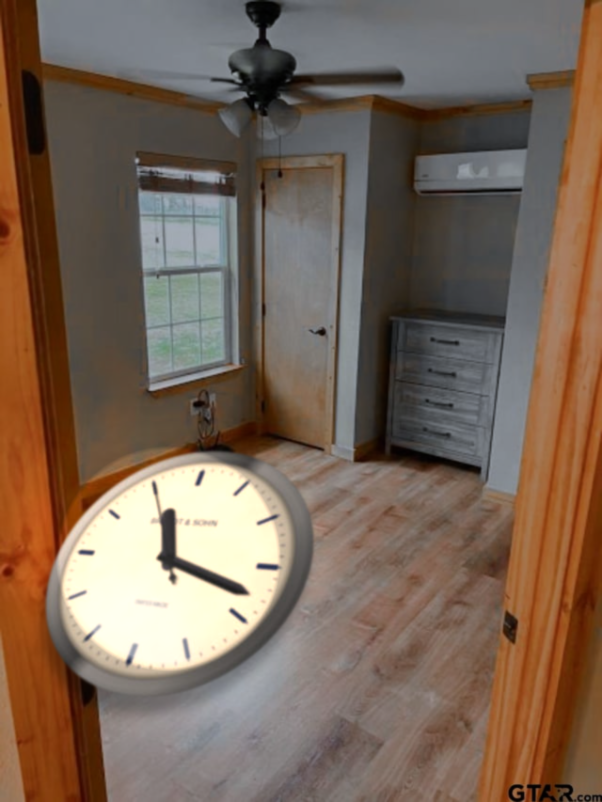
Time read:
**11:17:55**
